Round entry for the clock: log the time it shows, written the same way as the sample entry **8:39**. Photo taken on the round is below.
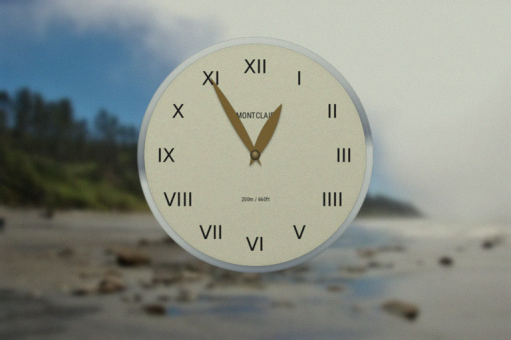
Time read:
**12:55**
